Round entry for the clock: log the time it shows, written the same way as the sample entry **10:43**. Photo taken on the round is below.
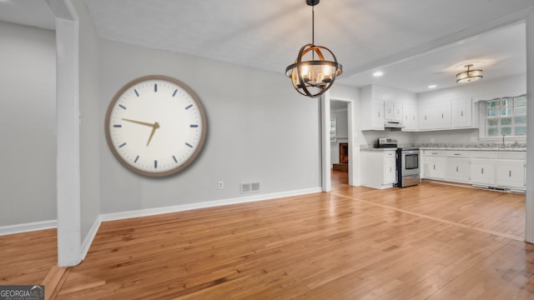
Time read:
**6:47**
